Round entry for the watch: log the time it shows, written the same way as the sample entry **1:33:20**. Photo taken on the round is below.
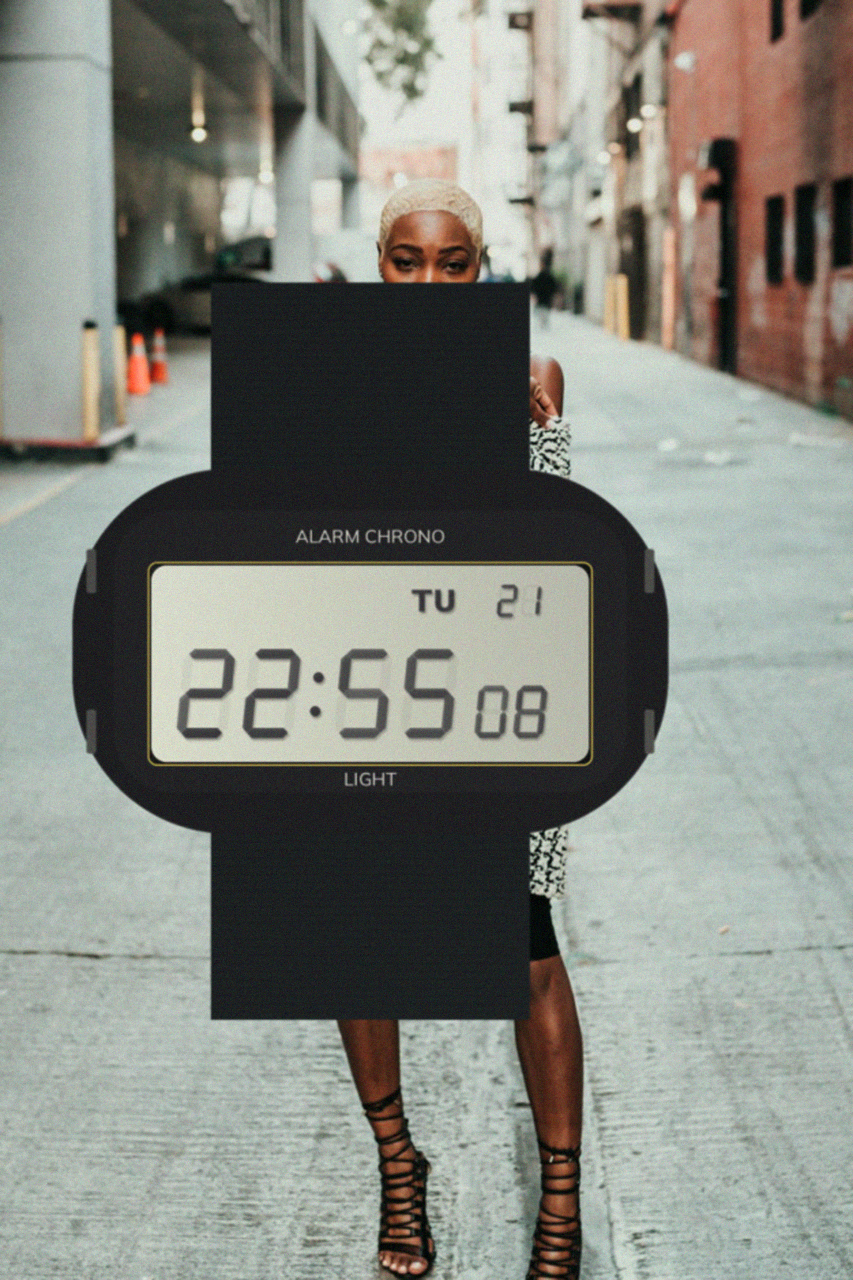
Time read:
**22:55:08**
